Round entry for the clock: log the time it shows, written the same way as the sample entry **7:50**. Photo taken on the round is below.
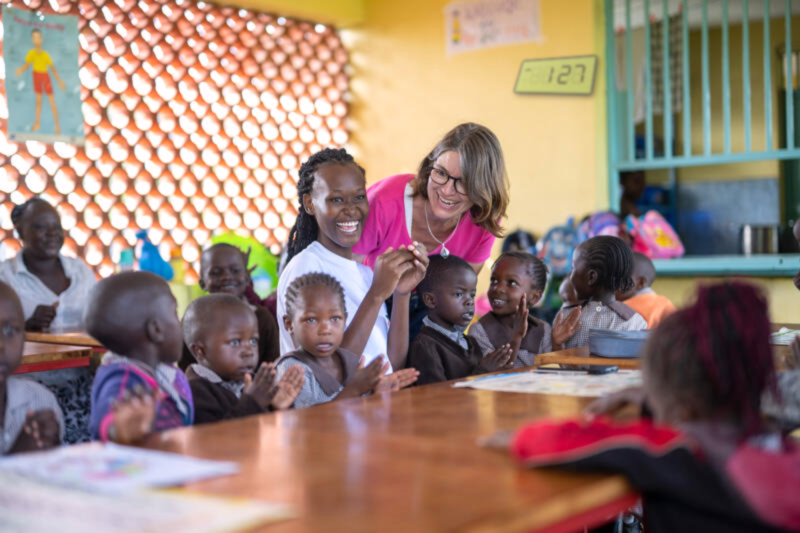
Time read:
**1:27**
